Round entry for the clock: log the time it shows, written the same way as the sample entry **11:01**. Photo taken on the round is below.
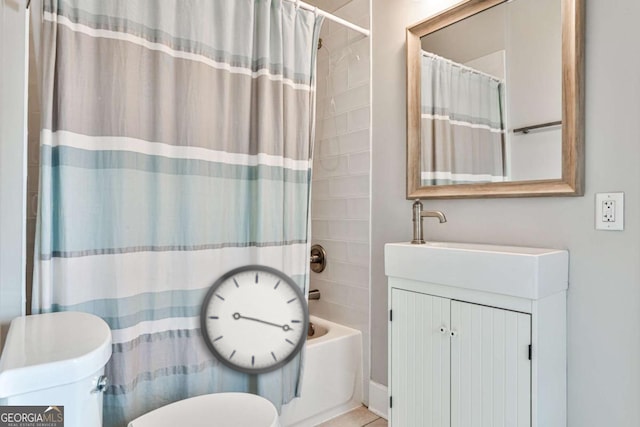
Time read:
**9:17**
